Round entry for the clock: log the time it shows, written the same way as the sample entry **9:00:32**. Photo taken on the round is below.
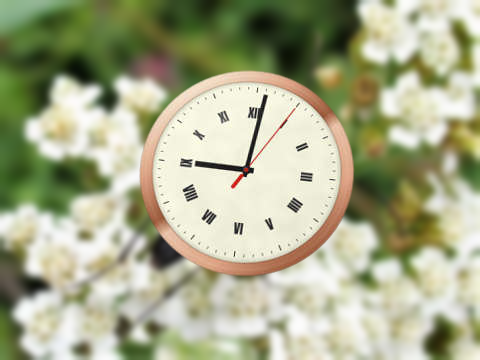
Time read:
**9:01:05**
